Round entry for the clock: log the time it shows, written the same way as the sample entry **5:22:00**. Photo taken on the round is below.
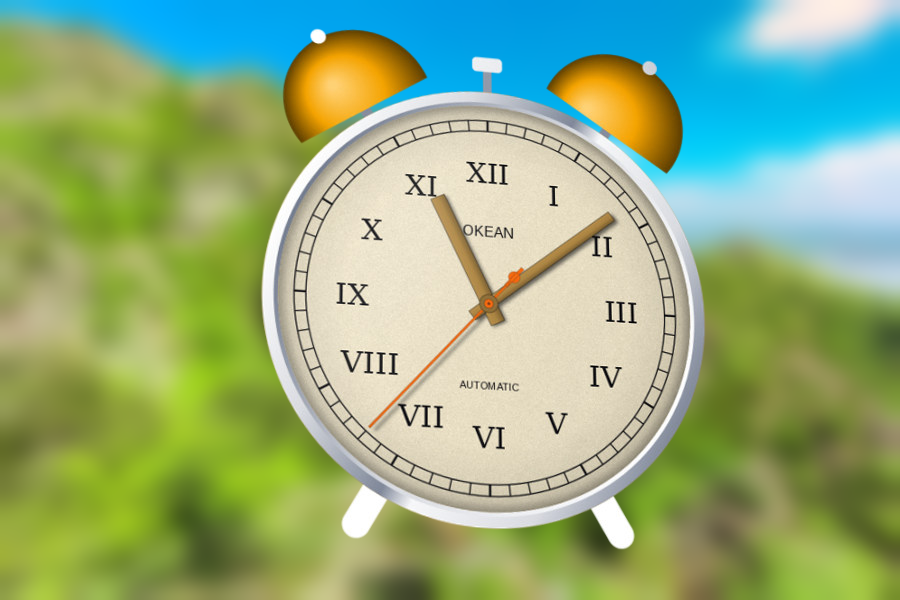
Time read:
**11:08:37**
